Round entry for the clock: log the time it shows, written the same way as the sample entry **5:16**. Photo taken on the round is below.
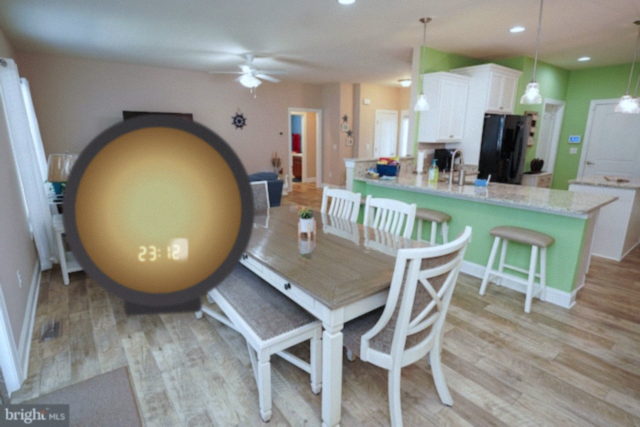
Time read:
**23:12**
